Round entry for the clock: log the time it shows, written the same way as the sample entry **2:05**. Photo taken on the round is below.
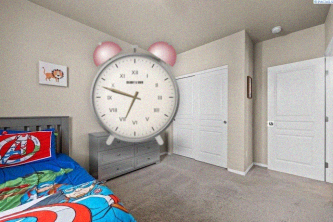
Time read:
**6:48**
